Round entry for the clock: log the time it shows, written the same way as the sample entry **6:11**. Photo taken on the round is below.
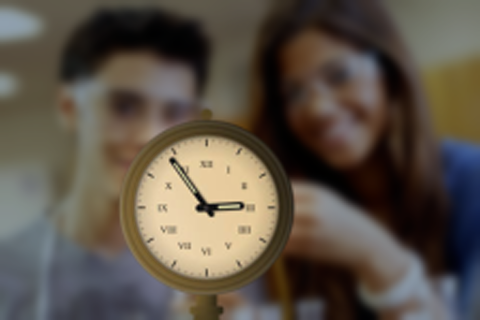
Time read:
**2:54**
